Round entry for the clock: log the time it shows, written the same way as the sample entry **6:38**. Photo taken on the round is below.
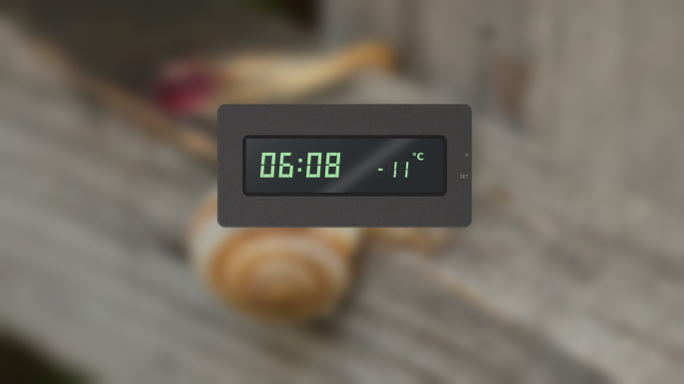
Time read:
**6:08**
